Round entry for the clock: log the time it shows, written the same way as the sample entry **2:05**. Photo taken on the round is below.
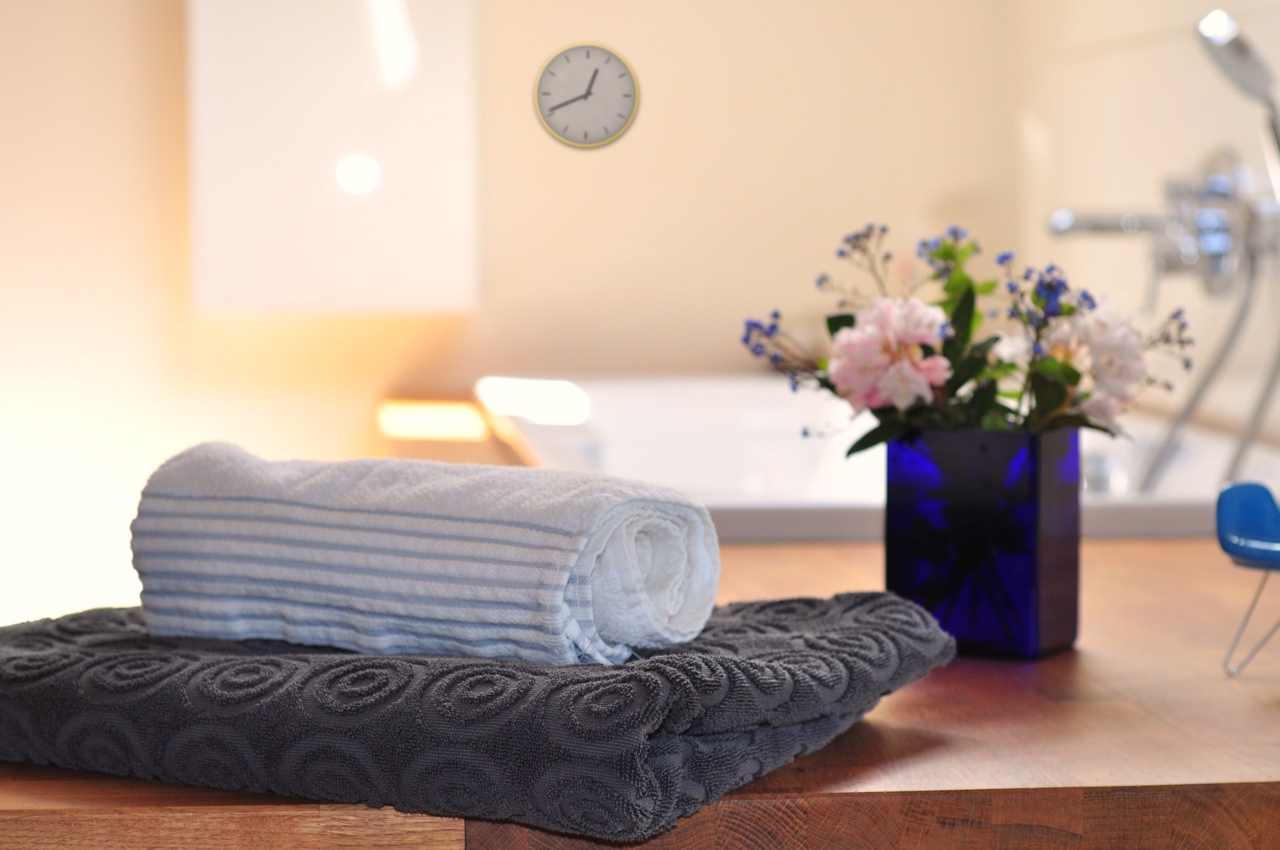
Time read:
**12:41**
